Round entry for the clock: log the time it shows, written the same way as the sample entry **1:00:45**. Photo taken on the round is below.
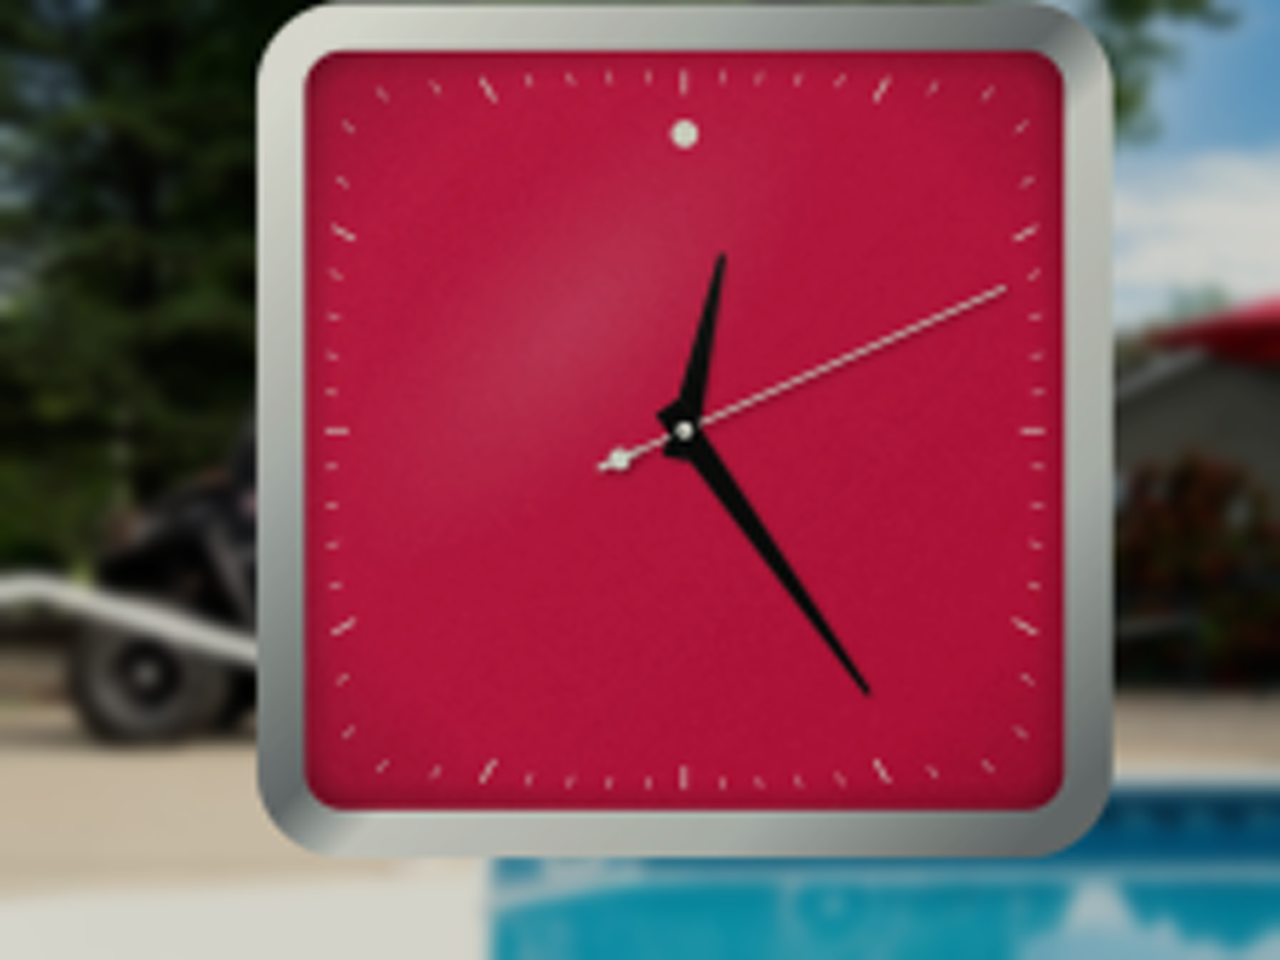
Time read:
**12:24:11**
